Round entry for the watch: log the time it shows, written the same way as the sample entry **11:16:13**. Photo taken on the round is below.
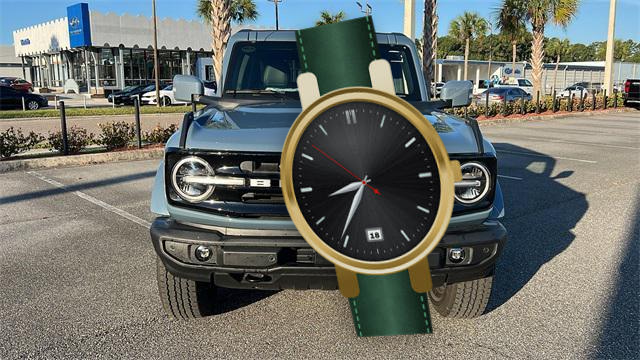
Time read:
**8:35:52**
